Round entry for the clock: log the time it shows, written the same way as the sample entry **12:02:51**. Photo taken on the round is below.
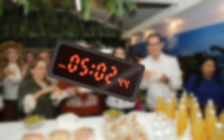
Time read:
**5:02:44**
